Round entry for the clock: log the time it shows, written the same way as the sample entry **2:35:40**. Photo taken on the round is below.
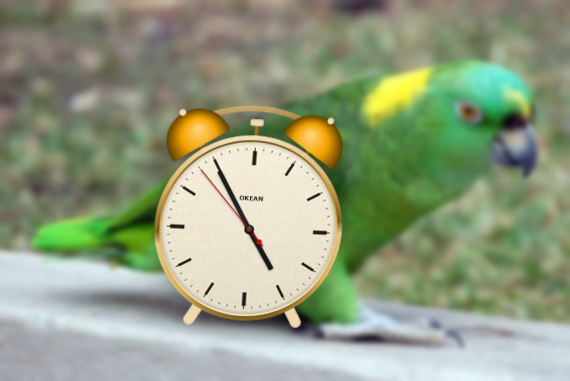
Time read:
**4:54:53**
